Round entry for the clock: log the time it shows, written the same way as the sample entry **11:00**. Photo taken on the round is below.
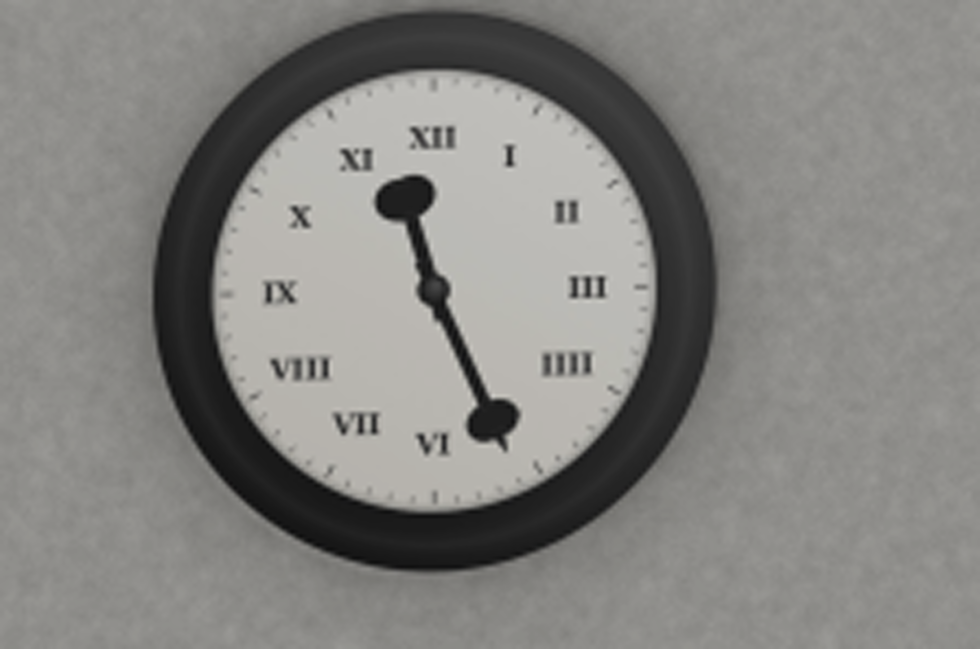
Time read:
**11:26**
